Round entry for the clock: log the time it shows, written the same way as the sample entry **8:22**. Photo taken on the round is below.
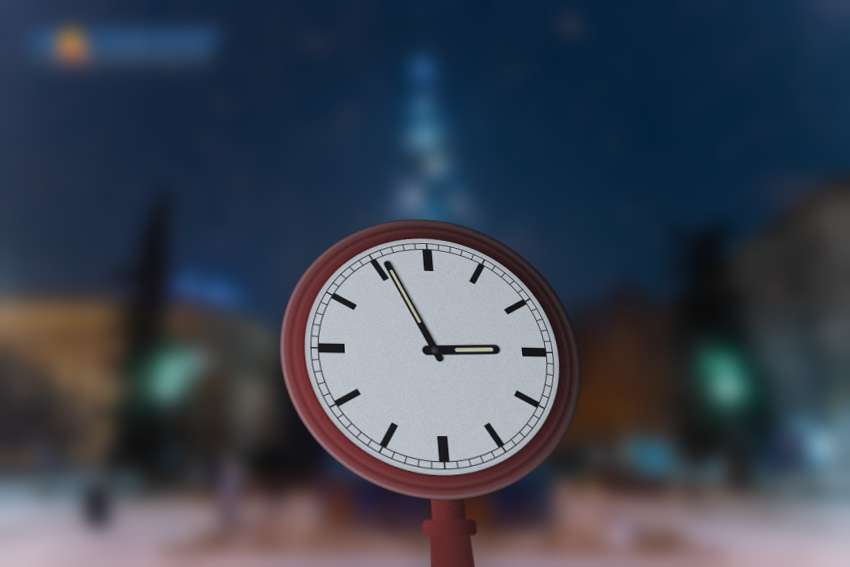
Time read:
**2:56**
